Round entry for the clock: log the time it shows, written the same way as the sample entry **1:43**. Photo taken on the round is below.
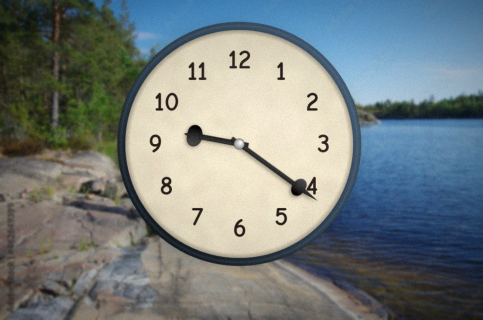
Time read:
**9:21**
